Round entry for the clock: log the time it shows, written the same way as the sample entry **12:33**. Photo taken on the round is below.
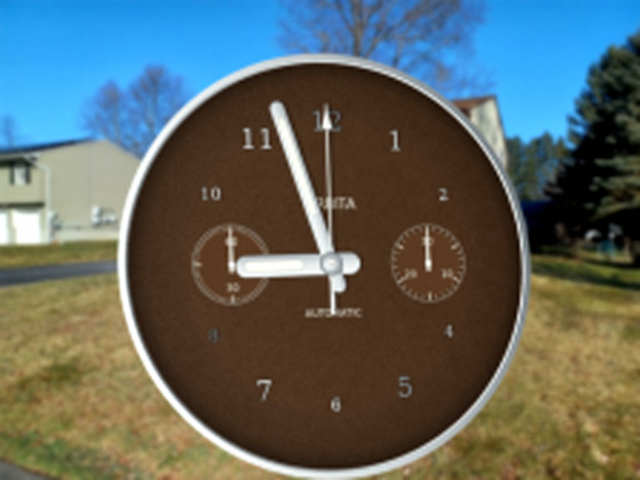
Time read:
**8:57**
